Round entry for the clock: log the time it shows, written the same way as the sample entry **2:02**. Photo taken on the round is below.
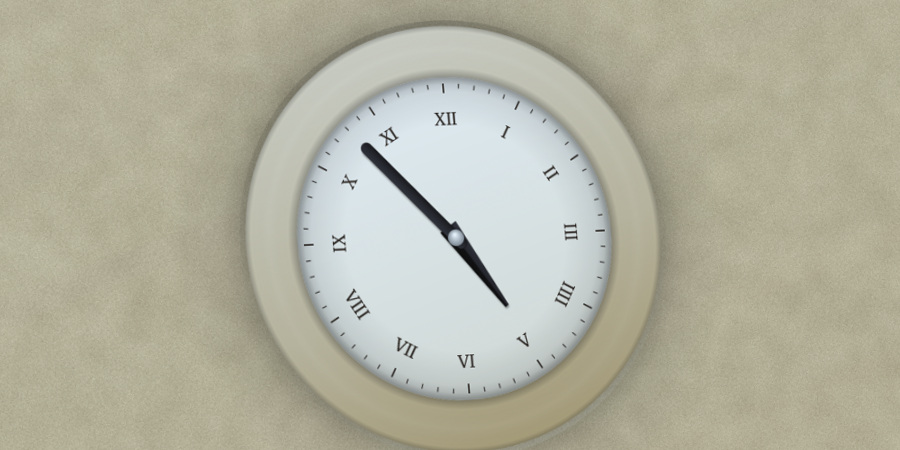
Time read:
**4:53**
